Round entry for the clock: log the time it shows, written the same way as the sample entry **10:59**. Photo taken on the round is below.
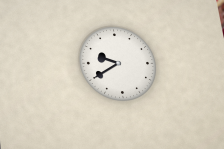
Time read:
**9:40**
